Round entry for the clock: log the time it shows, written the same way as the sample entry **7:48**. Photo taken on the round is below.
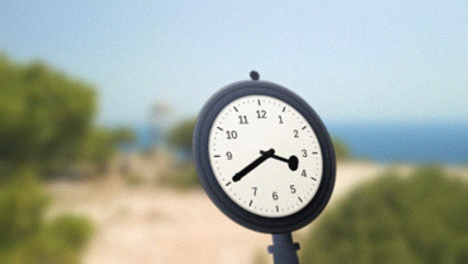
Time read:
**3:40**
